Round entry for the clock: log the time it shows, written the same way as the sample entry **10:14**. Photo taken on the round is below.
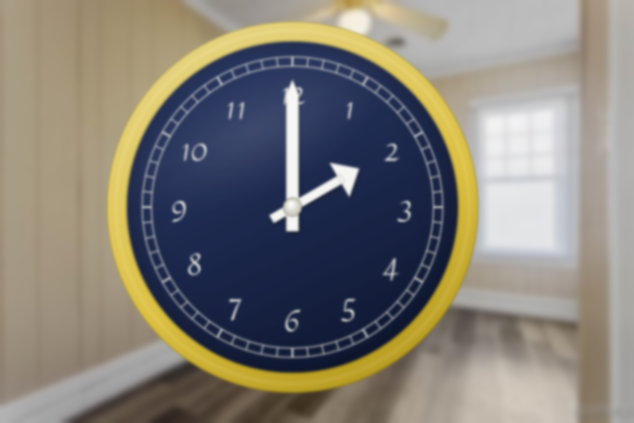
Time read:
**2:00**
